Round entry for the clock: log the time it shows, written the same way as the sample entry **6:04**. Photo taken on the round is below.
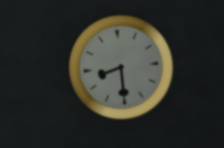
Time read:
**8:30**
